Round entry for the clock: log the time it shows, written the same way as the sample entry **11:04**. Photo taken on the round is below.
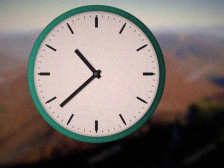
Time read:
**10:38**
